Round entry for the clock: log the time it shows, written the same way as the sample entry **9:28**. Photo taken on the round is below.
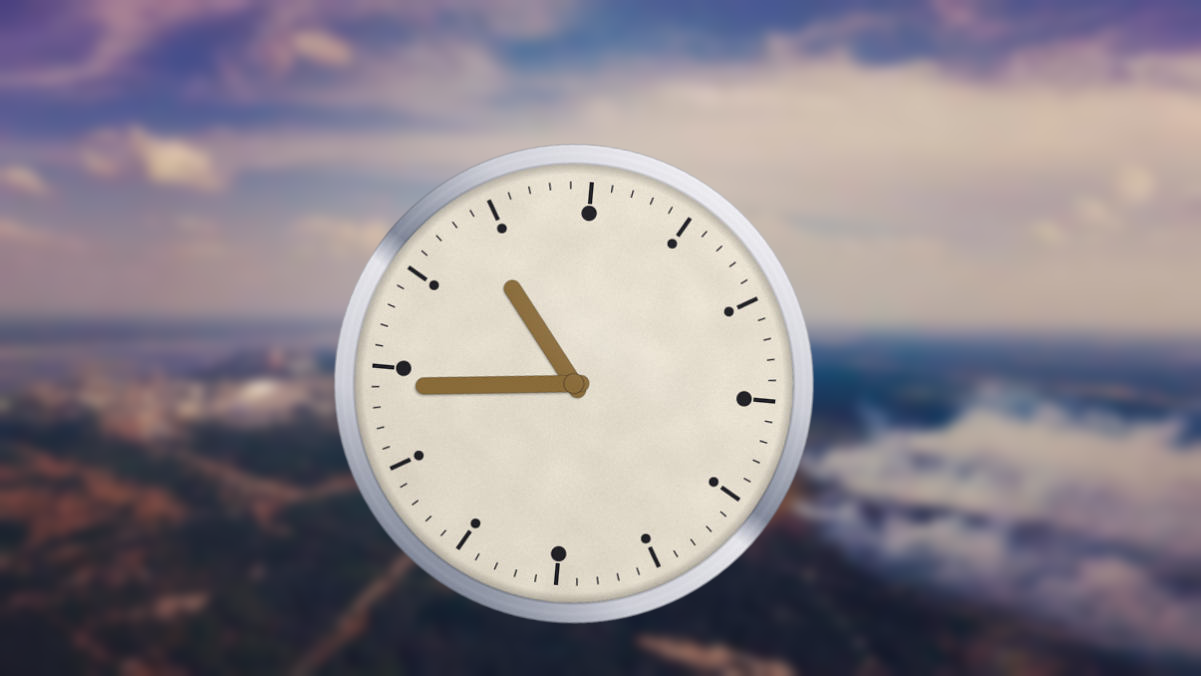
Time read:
**10:44**
